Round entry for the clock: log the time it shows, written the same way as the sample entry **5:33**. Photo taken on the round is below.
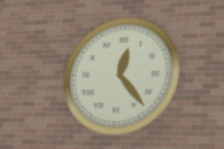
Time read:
**12:23**
